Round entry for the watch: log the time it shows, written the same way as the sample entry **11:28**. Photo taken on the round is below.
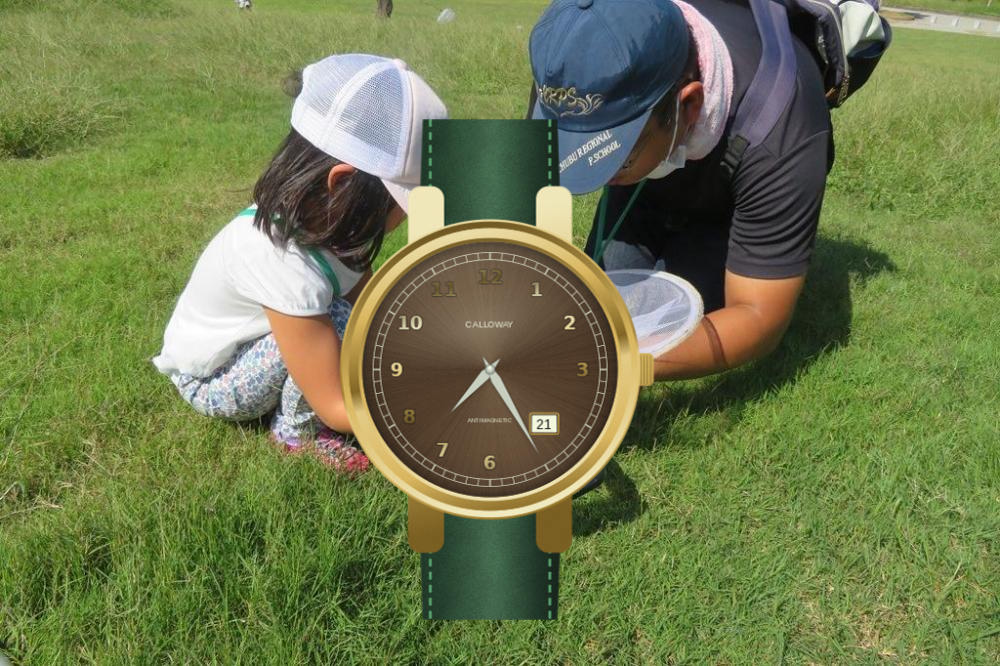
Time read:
**7:25**
